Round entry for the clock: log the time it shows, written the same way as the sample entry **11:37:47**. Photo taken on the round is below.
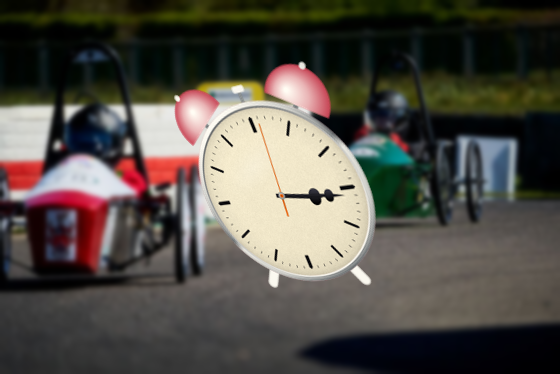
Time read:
**3:16:01**
